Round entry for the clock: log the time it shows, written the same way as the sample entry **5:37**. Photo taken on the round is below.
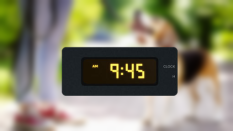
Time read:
**9:45**
